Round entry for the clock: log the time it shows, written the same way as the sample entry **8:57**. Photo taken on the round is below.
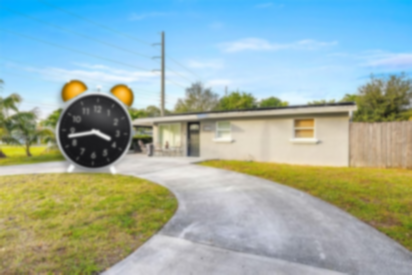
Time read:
**3:43**
